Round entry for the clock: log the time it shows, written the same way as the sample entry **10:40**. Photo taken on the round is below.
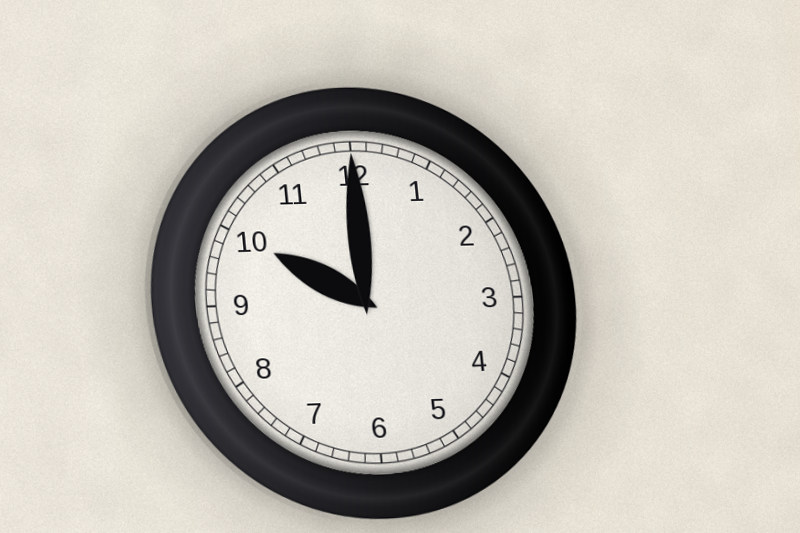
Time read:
**10:00**
